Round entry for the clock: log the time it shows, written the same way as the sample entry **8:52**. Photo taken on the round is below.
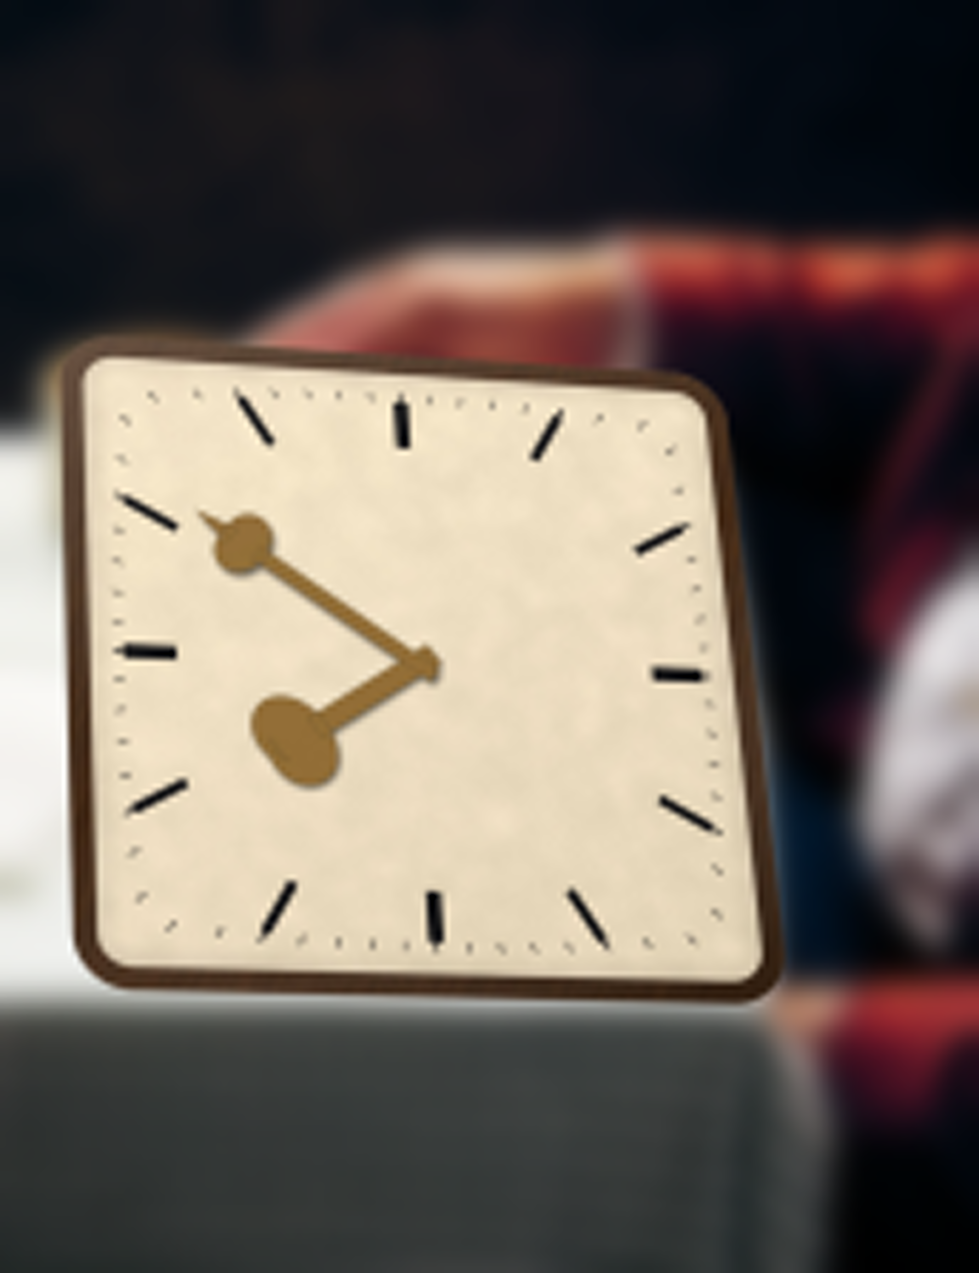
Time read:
**7:51**
